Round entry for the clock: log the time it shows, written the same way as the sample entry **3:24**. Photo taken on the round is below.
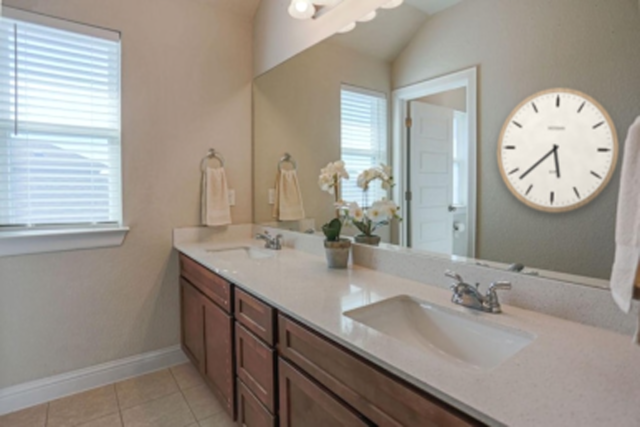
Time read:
**5:38**
